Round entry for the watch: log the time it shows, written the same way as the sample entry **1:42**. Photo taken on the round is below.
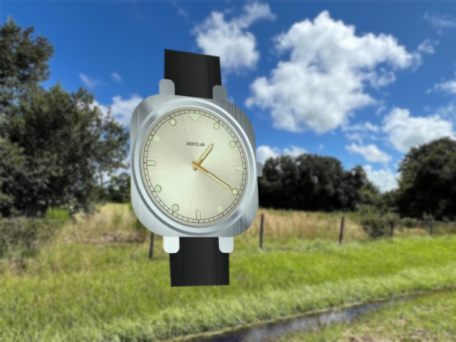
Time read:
**1:20**
